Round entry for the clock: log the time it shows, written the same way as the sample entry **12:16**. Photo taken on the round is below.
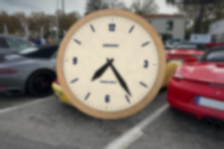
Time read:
**7:24**
